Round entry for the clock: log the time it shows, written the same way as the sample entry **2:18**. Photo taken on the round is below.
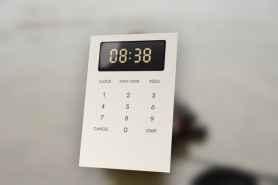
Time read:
**8:38**
